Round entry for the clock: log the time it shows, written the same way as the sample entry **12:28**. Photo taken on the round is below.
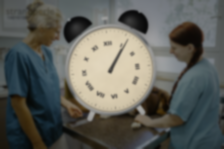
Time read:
**1:06**
